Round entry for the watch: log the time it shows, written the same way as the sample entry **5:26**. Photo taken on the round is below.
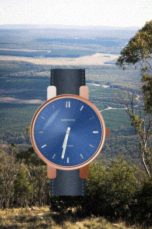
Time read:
**6:32**
